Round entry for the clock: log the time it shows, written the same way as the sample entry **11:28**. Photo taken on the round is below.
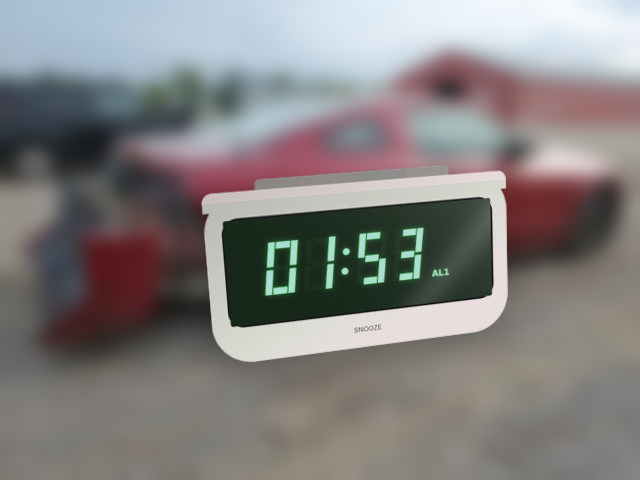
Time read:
**1:53**
